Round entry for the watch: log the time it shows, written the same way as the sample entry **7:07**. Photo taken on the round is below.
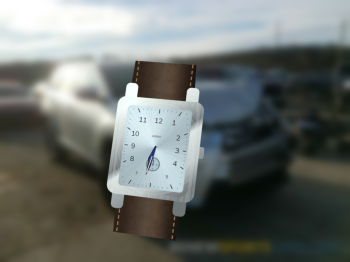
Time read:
**6:32**
